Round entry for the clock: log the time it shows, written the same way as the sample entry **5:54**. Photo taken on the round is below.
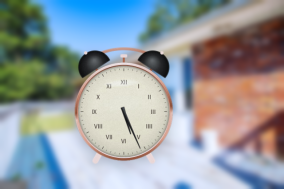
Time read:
**5:26**
